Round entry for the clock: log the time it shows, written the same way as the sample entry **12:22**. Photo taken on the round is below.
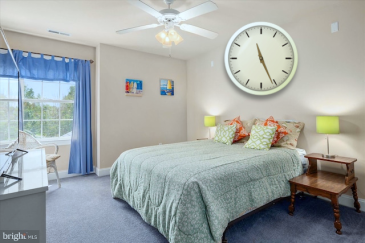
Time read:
**11:26**
